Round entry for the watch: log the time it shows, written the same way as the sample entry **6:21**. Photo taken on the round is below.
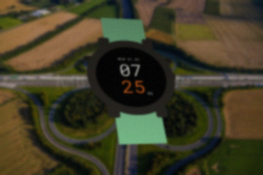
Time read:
**7:25**
